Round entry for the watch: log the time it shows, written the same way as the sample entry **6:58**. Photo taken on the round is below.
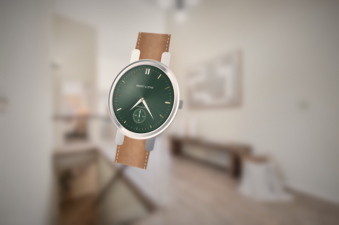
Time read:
**7:23**
